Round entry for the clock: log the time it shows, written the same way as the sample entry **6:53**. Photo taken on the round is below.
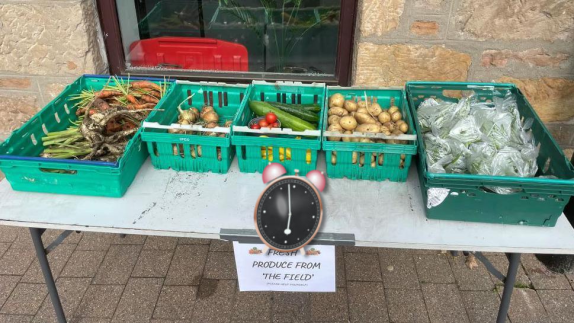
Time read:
**5:58**
